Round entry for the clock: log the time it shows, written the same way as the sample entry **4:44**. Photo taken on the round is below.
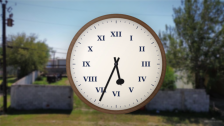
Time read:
**5:34**
